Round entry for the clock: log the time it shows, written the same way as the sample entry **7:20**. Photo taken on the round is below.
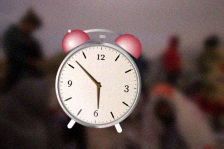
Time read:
**5:52**
